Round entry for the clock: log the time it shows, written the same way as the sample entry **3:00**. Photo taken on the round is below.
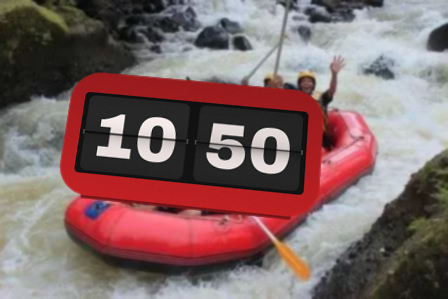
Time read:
**10:50**
